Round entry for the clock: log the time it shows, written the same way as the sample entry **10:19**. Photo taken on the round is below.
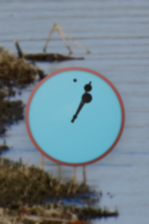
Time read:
**1:04**
